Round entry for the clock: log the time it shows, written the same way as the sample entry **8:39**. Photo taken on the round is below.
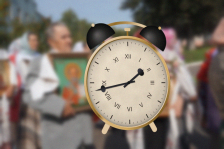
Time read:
**1:43**
